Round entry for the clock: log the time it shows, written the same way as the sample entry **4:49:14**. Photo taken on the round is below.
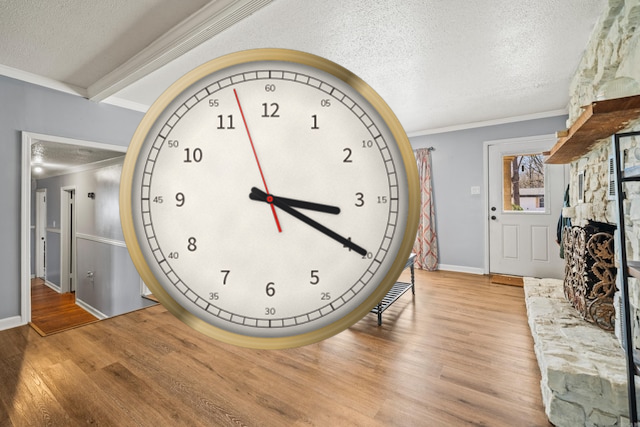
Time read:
**3:19:57**
